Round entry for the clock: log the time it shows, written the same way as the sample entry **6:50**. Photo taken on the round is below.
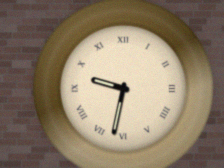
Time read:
**9:32**
